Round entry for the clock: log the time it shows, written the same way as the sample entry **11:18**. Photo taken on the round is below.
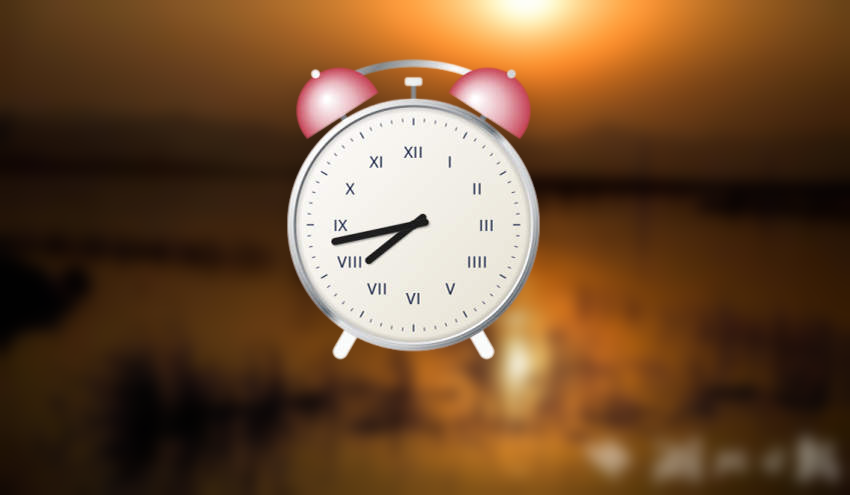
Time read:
**7:43**
